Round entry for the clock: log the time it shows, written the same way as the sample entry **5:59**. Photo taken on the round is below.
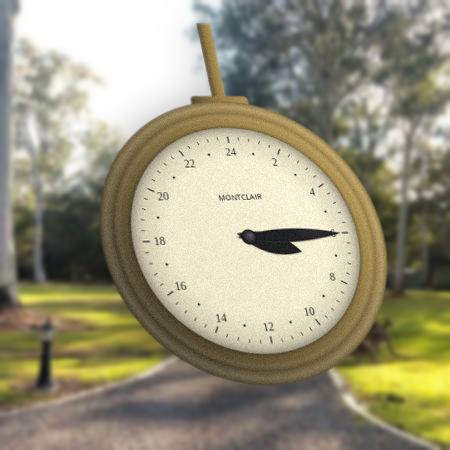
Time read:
**7:15**
